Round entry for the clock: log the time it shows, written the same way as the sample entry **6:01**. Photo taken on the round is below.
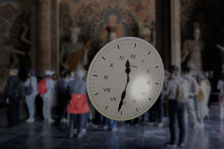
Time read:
**11:31**
